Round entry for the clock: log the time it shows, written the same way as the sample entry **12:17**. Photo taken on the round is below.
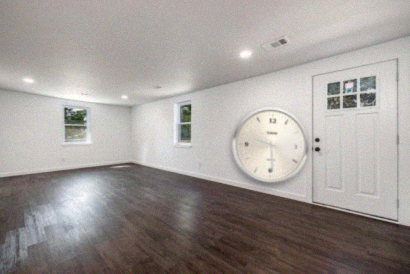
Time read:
**9:29**
